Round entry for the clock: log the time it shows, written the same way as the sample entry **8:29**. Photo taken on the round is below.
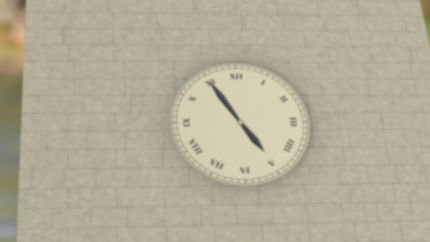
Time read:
**4:55**
